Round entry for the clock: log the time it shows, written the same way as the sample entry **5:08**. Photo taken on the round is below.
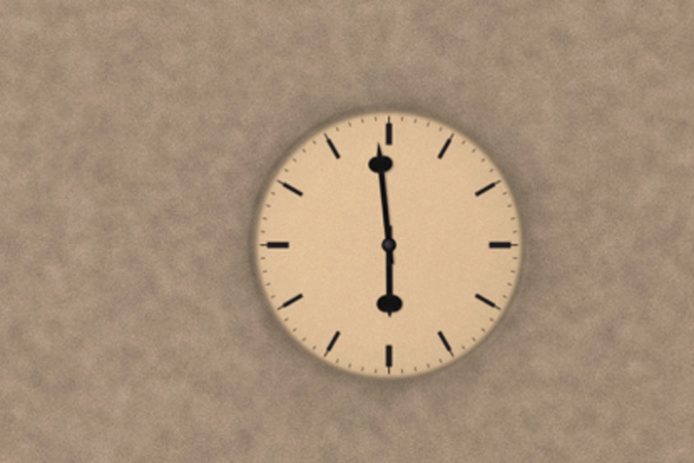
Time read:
**5:59**
